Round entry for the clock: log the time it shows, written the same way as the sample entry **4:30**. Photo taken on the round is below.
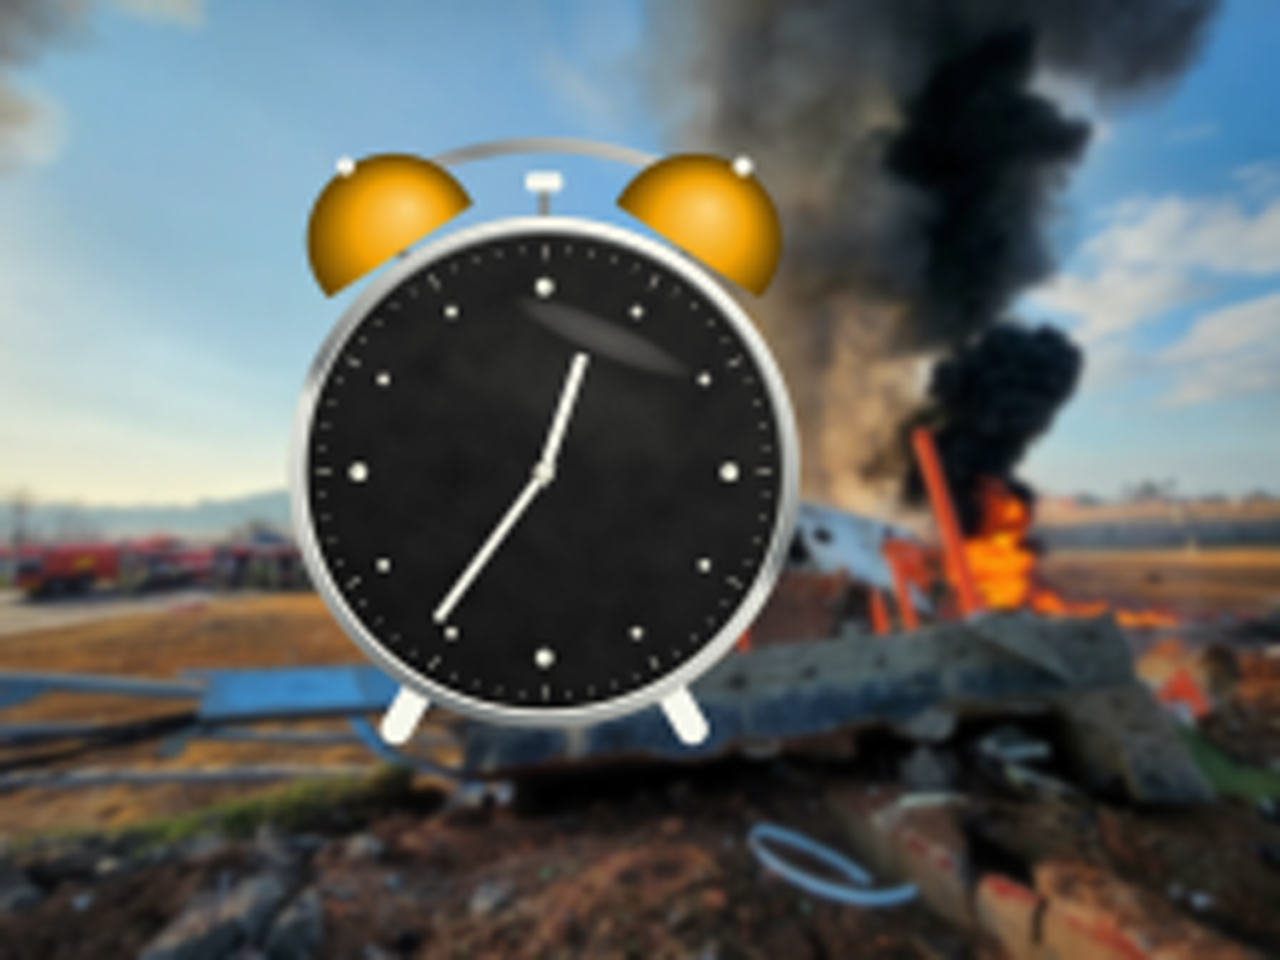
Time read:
**12:36**
